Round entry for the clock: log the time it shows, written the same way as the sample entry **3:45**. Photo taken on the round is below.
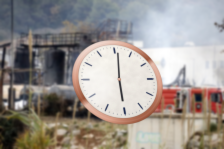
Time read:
**6:01**
